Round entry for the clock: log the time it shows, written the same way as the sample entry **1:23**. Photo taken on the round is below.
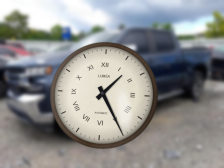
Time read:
**1:25**
